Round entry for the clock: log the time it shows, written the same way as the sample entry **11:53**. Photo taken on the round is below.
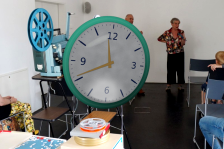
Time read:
**11:41**
